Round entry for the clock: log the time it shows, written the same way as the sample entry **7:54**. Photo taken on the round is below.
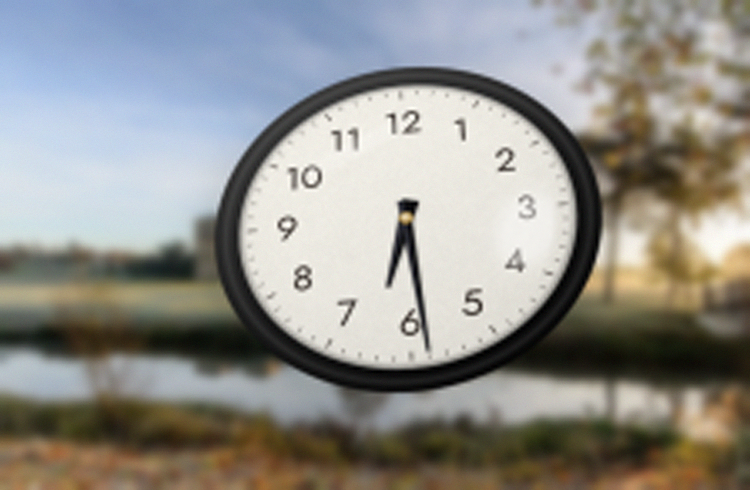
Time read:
**6:29**
